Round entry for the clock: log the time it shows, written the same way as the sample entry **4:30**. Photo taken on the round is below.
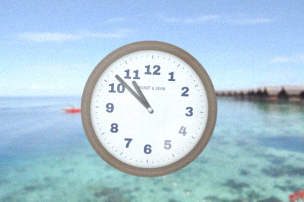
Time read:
**10:52**
